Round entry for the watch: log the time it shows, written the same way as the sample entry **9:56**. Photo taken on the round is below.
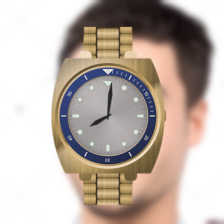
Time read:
**8:01**
